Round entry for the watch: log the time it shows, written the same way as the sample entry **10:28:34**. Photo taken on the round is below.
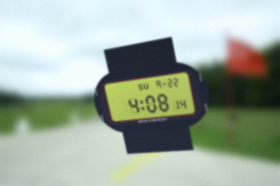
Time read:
**4:08:14**
